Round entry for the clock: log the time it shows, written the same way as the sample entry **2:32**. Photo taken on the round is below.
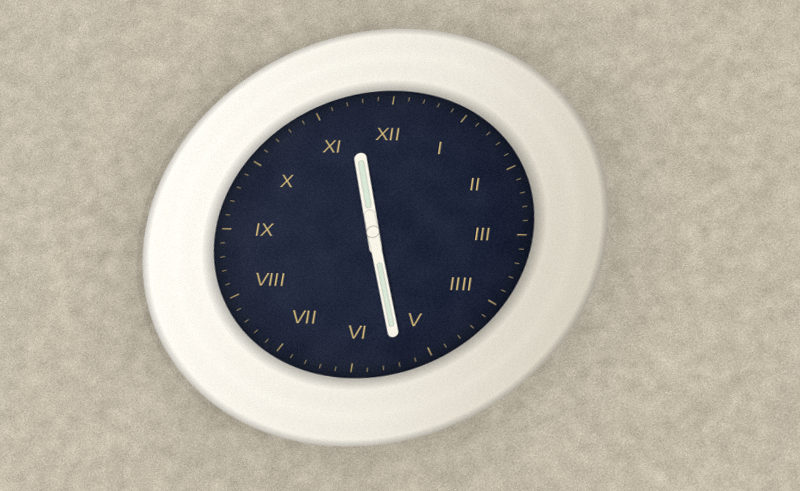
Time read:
**11:27**
